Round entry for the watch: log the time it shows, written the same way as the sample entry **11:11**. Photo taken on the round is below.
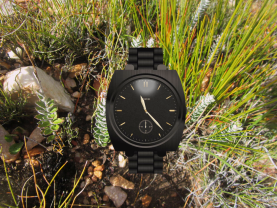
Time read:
**11:23**
